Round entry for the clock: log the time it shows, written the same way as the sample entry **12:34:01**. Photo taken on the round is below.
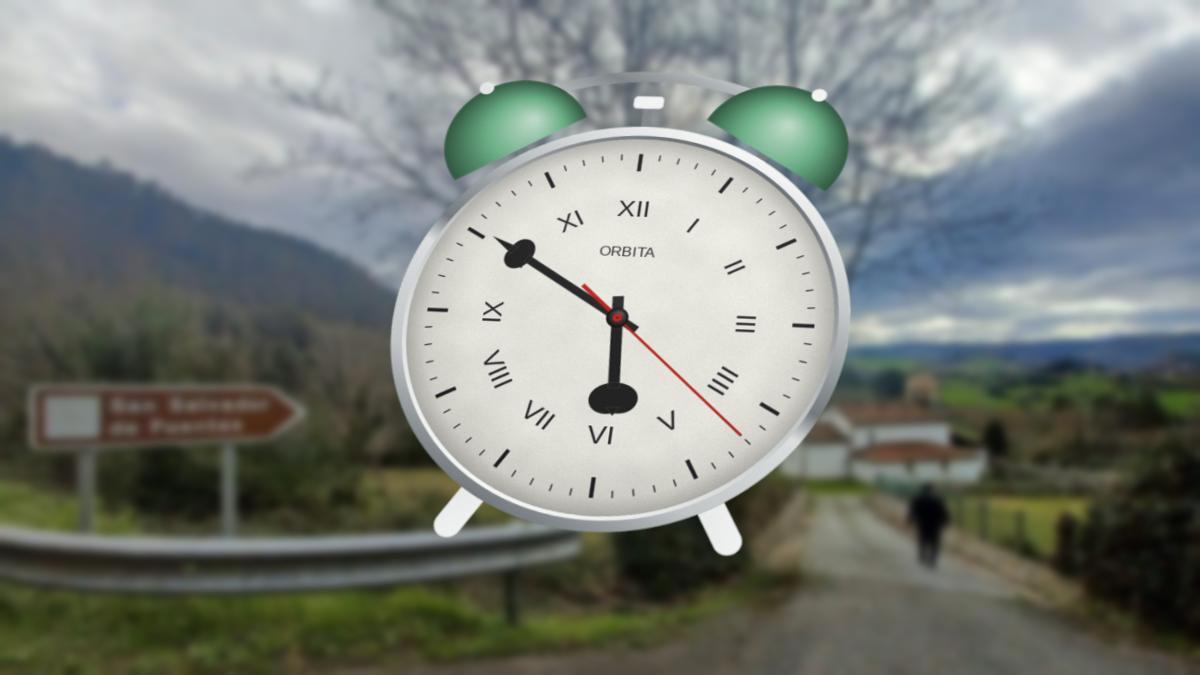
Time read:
**5:50:22**
